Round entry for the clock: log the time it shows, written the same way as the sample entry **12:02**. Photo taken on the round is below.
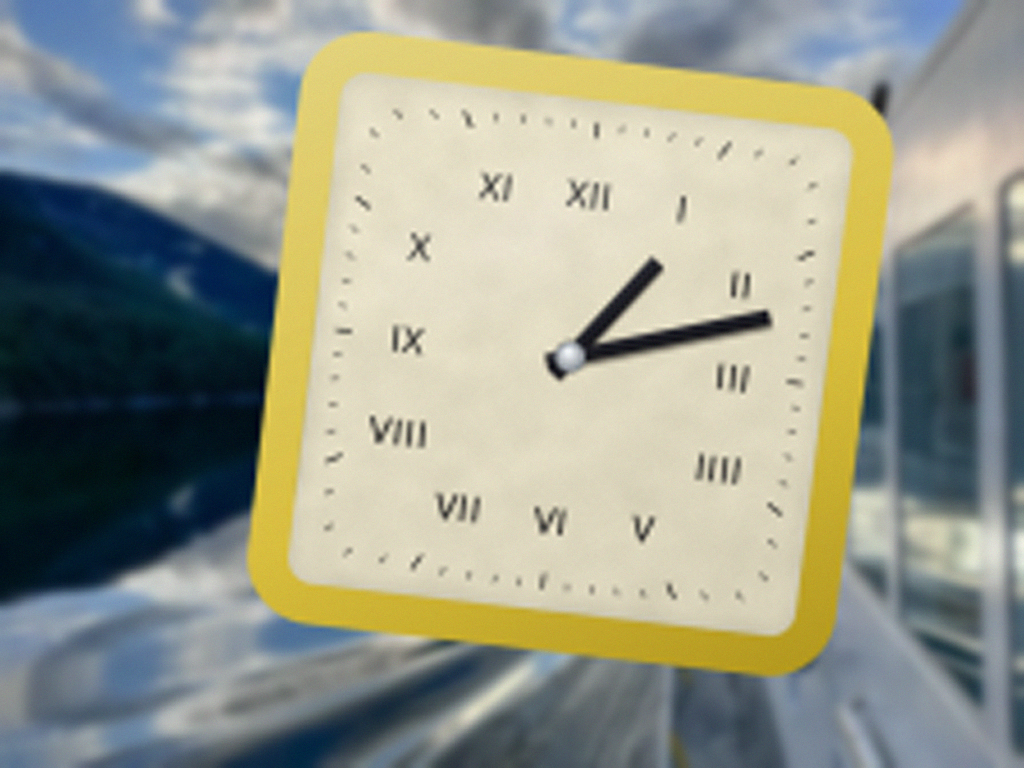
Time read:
**1:12**
